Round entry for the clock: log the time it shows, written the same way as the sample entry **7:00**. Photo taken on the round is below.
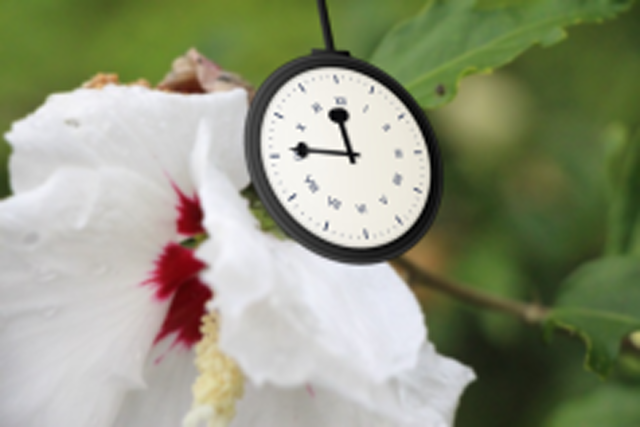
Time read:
**11:46**
